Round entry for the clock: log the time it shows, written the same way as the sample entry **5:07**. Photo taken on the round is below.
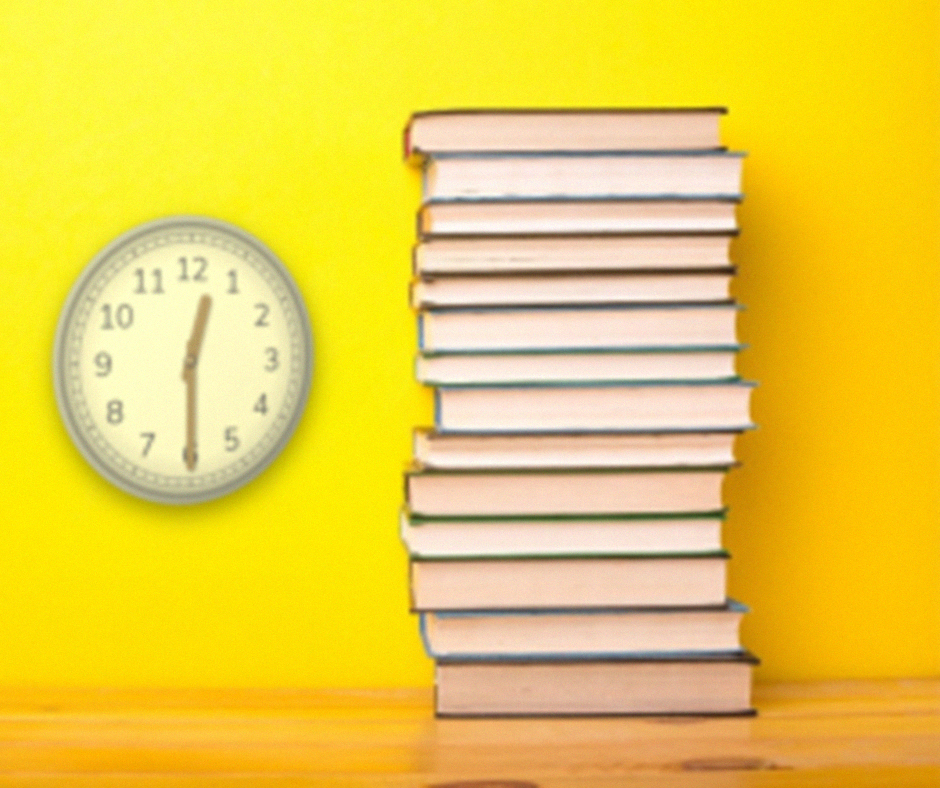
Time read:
**12:30**
